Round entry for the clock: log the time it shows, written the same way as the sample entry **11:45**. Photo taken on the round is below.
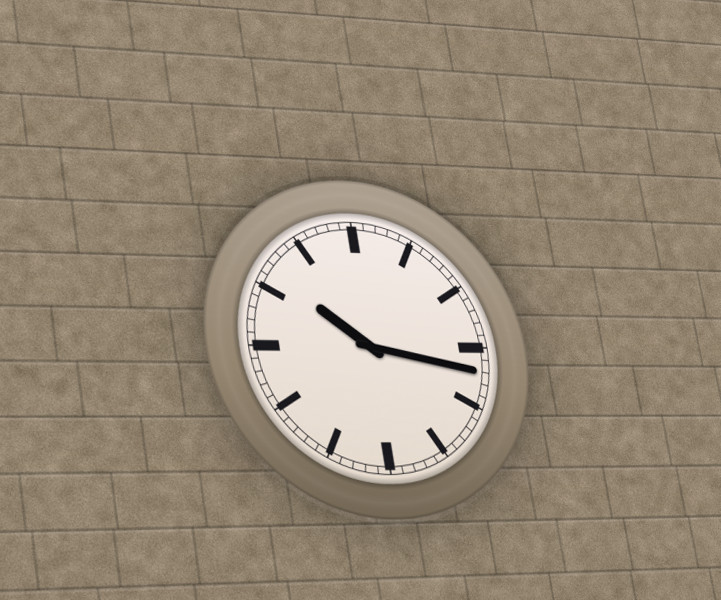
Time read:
**10:17**
